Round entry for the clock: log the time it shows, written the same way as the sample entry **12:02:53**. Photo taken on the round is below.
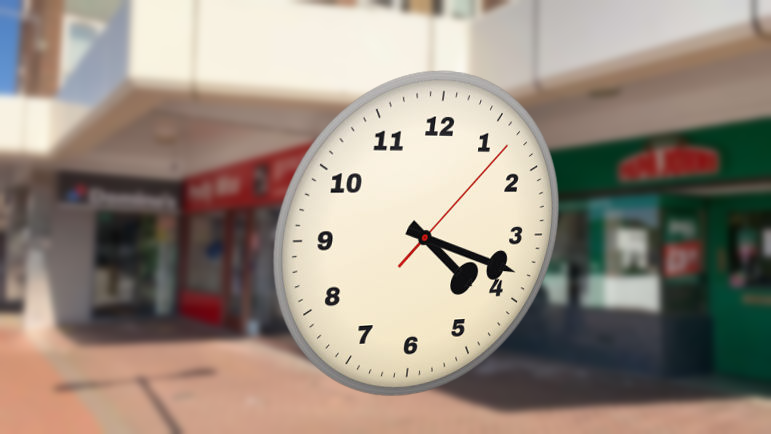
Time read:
**4:18:07**
